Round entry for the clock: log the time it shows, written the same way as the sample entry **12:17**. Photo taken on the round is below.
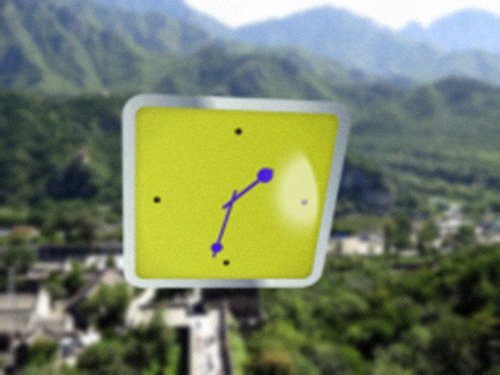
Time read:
**1:32**
